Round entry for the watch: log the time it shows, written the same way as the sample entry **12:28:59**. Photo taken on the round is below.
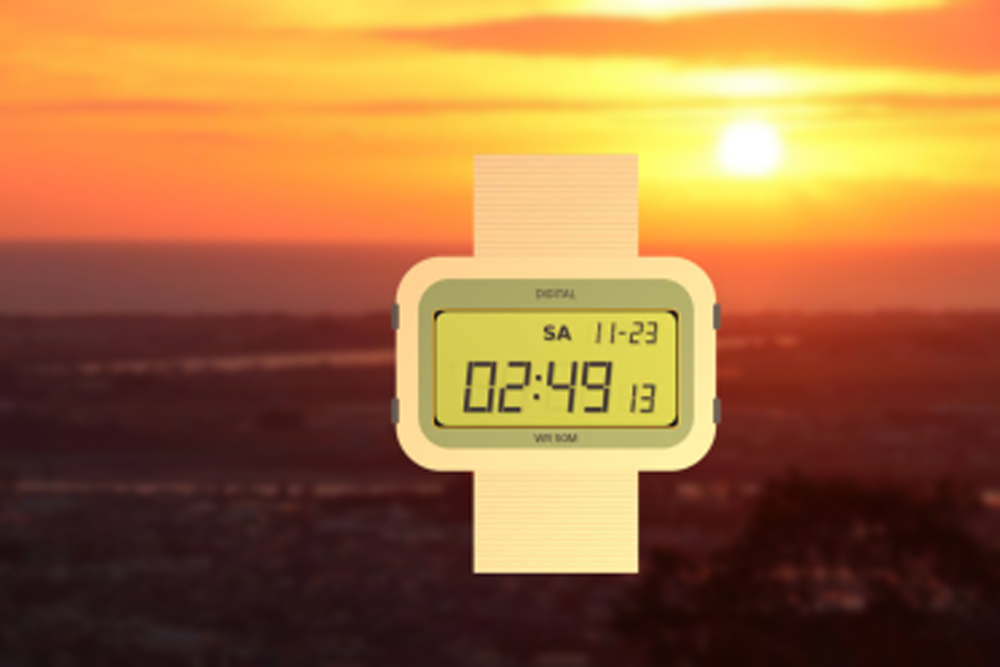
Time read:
**2:49:13**
